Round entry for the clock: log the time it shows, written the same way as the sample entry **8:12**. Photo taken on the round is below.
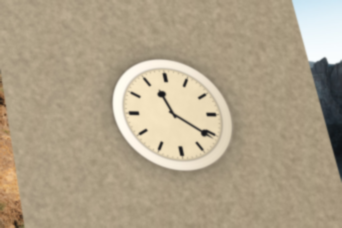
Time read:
**11:21**
